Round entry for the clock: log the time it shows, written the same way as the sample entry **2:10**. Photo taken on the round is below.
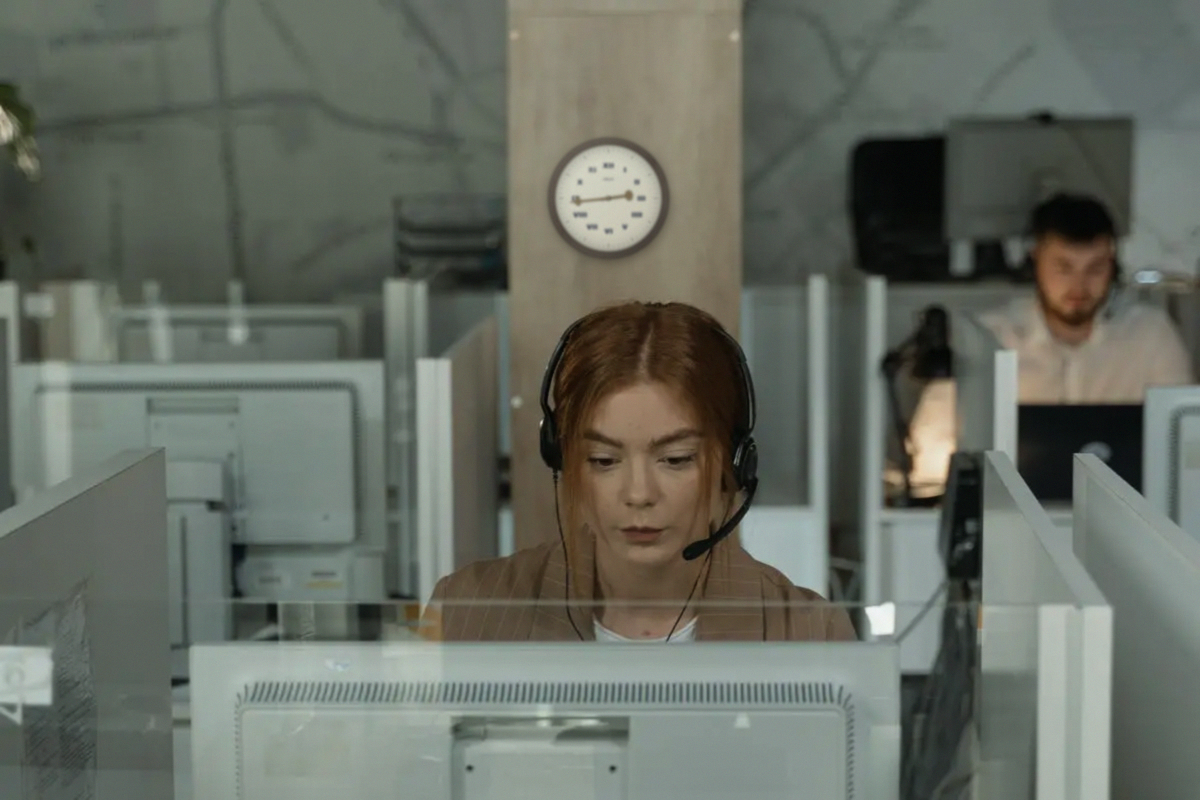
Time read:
**2:44**
